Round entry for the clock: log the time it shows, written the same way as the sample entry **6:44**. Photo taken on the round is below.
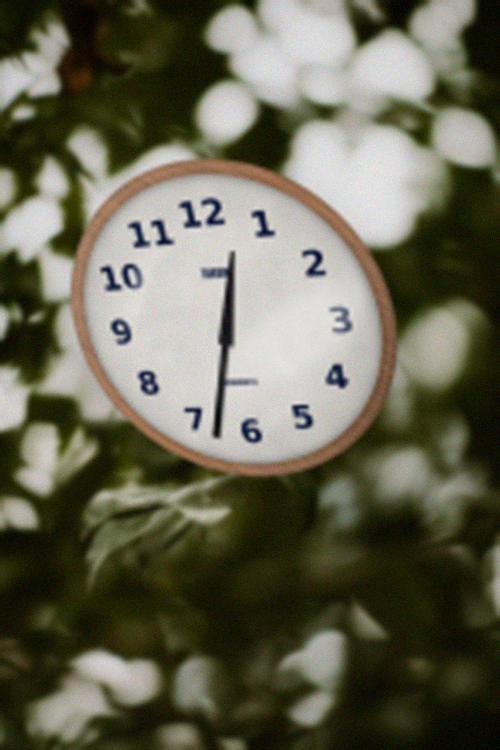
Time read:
**12:33**
